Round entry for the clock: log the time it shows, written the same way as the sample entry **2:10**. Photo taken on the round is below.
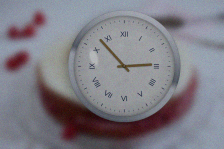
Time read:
**2:53**
